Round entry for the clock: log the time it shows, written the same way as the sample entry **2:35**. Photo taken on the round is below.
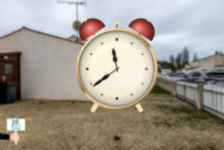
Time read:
**11:39**
